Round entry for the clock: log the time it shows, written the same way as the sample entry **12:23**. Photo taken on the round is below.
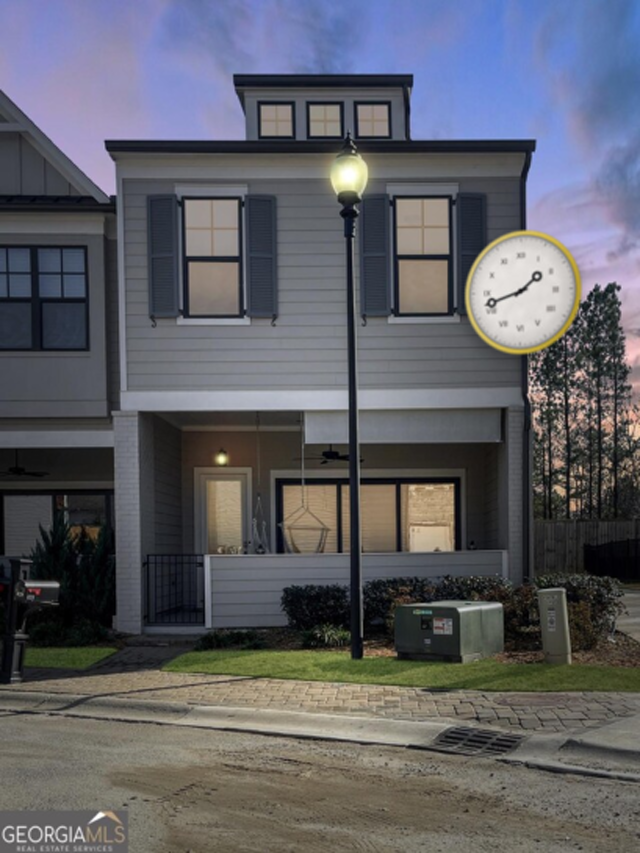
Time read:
**1:42**
